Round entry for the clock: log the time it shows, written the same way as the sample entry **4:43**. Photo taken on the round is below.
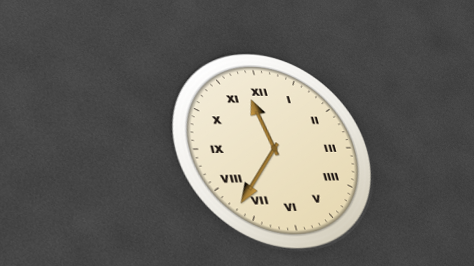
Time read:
**11:37**
